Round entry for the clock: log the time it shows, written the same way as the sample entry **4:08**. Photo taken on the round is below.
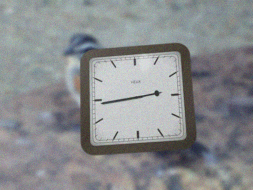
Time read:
**2:44**
